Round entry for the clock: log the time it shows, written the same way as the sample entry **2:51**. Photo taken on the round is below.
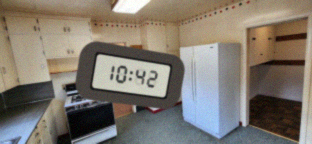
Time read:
**10:42**
